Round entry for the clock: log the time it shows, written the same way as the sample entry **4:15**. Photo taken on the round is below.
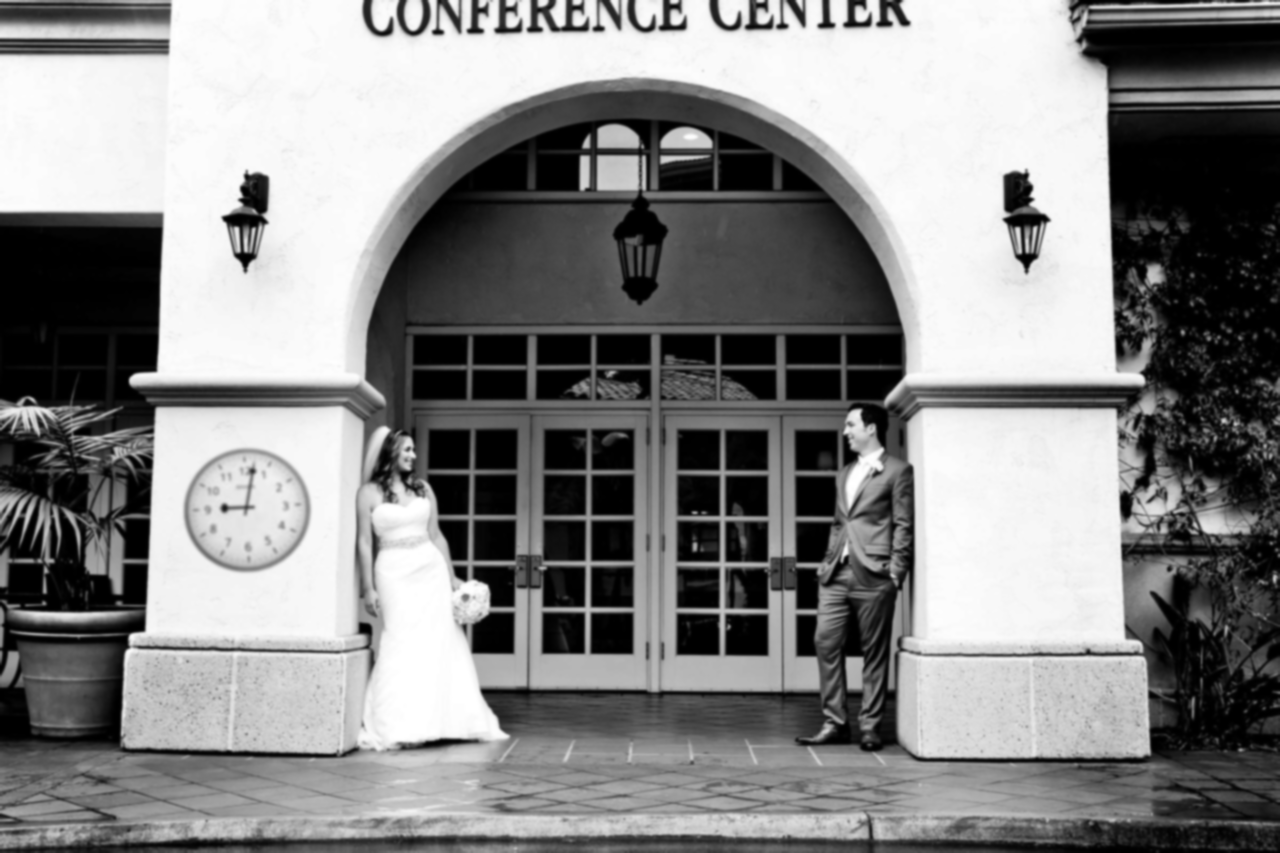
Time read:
**9:02**
